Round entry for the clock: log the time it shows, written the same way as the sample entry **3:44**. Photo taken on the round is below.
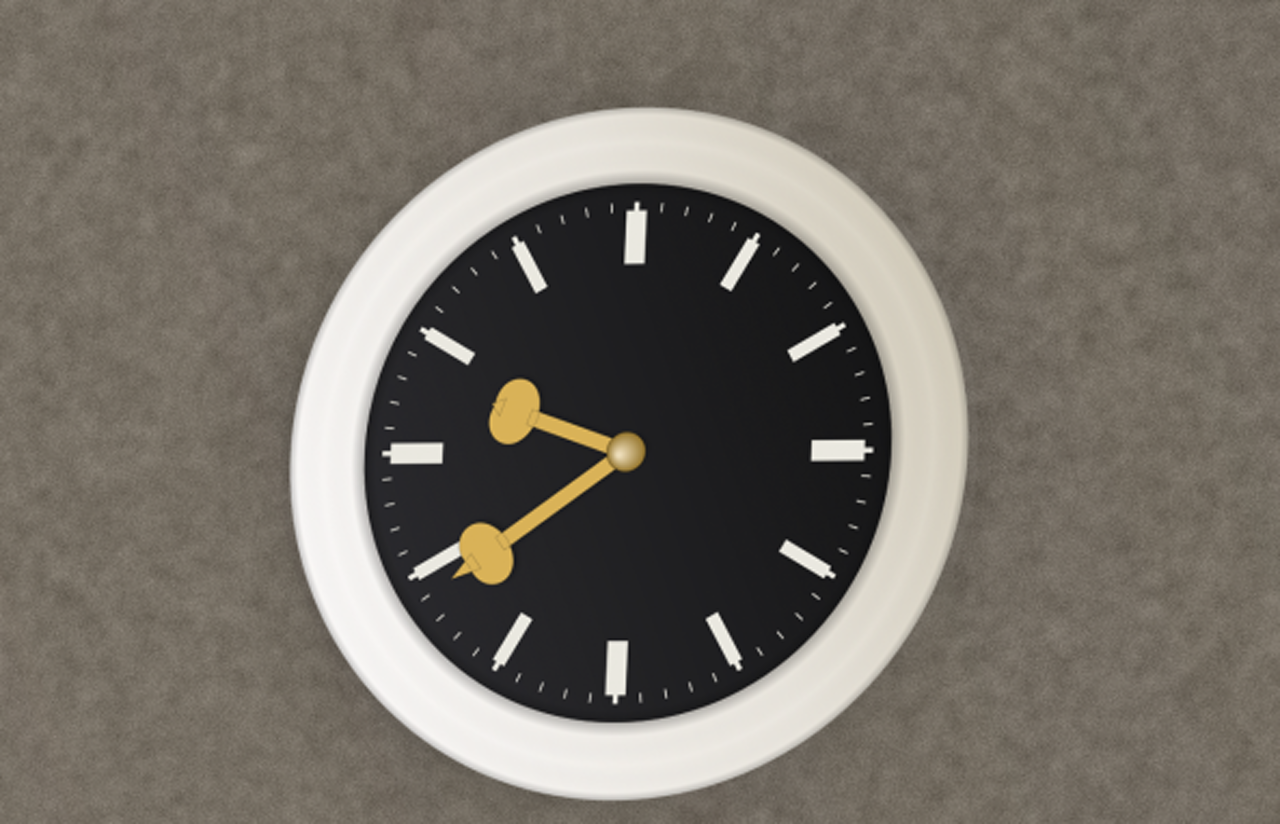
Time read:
**9:39**
